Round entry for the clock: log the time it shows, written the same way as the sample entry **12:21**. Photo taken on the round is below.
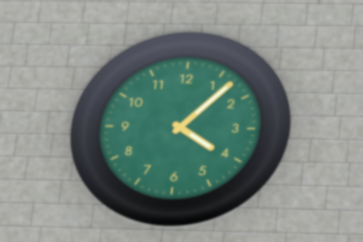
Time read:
**4:07**
